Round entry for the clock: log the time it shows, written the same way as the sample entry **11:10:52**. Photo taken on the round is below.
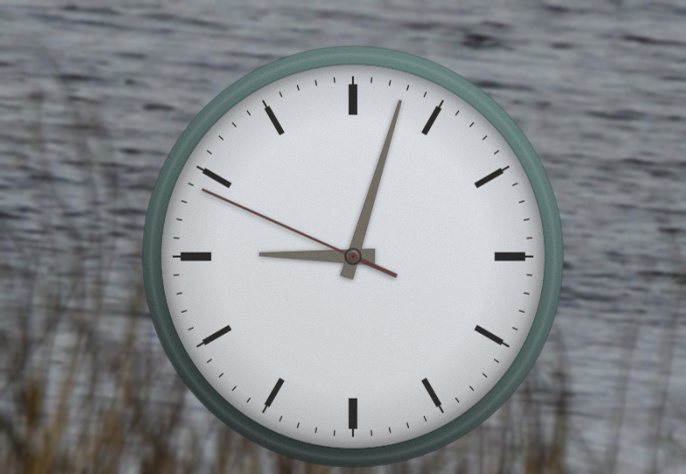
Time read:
**9:02:49**
